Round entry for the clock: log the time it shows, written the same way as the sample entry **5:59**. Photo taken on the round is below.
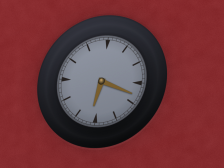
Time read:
**6:18**
